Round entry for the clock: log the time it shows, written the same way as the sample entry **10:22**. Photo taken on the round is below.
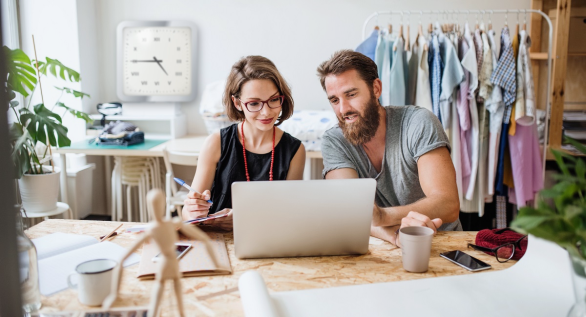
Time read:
**4:45**
